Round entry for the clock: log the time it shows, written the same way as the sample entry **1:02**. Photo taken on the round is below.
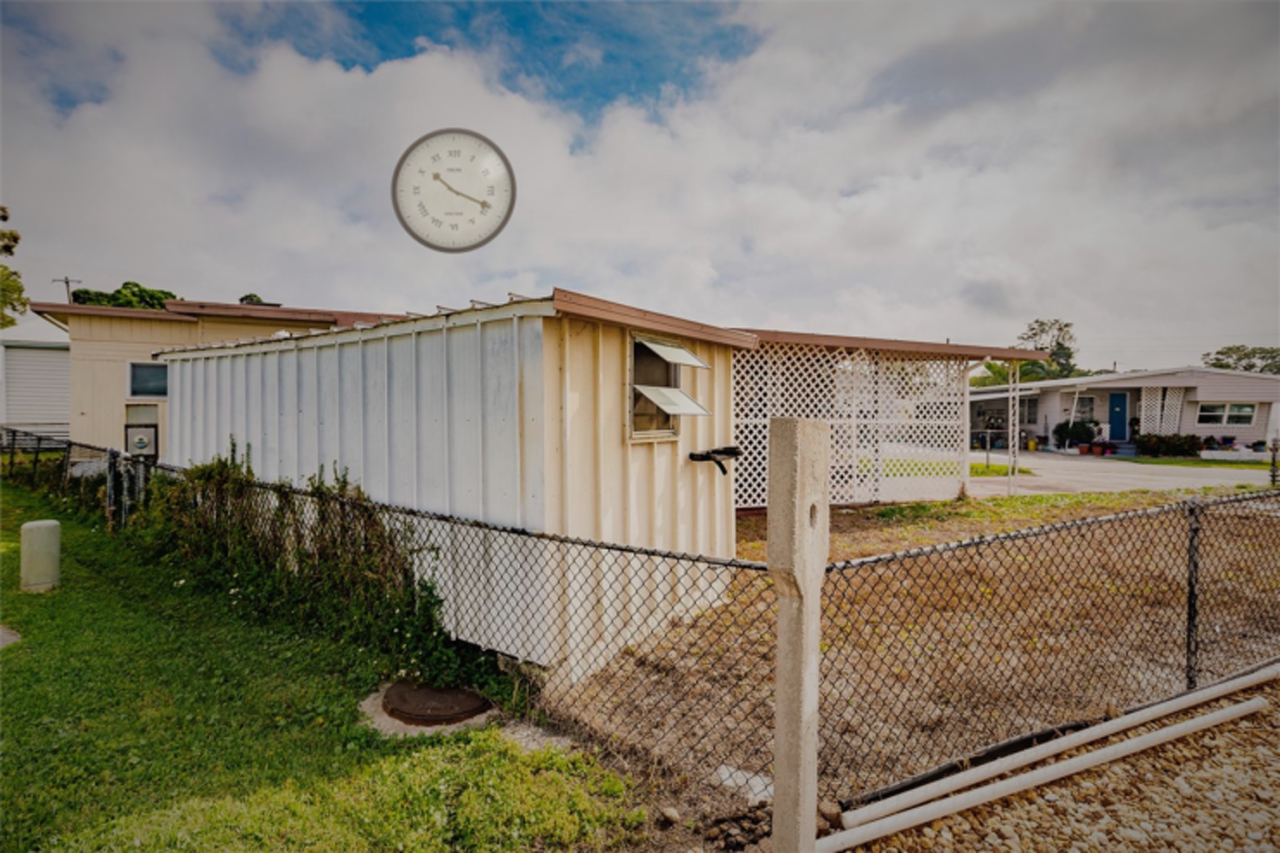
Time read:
**10:19**
